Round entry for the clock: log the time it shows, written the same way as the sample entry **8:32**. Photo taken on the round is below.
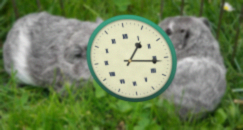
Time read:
**1:16**
